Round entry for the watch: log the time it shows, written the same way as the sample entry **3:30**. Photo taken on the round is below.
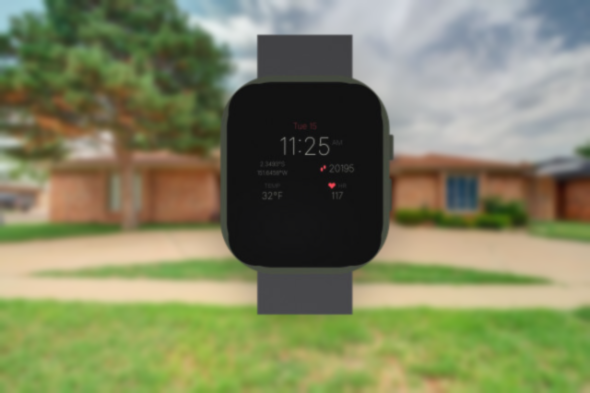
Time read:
**11:25**
